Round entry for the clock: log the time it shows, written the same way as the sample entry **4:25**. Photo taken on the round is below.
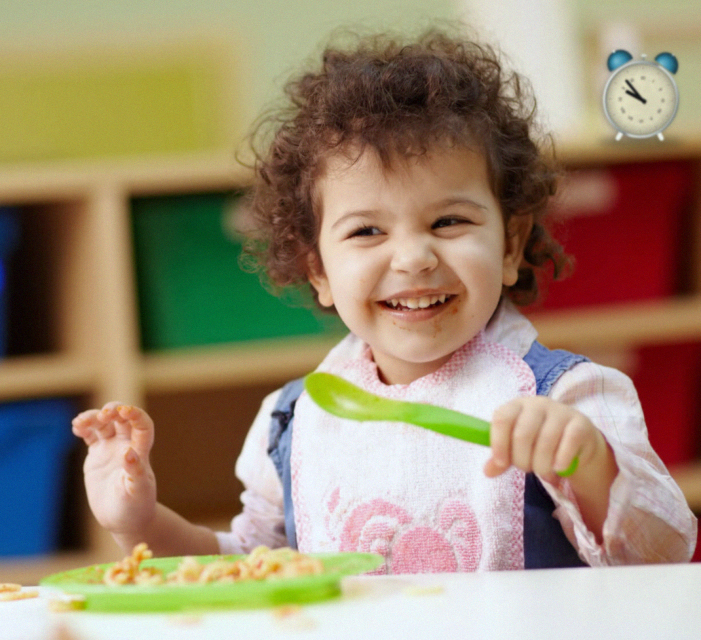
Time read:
**9:53**
